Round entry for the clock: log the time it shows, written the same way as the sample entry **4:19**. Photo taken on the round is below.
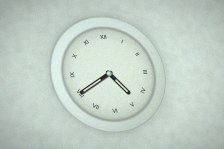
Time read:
**4:40**
